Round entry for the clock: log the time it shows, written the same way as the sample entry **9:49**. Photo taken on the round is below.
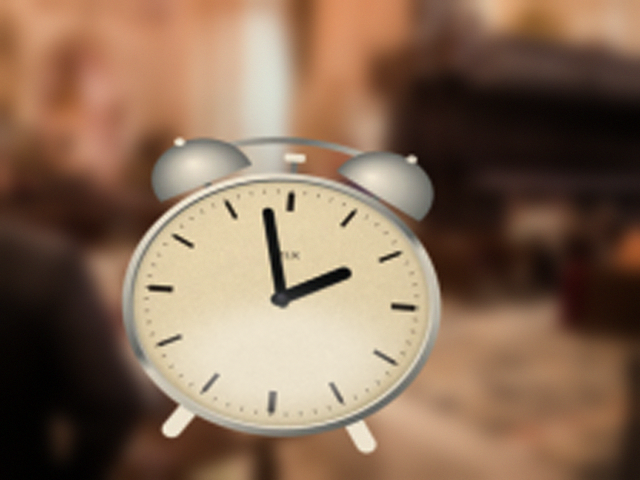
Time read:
**1:58**
